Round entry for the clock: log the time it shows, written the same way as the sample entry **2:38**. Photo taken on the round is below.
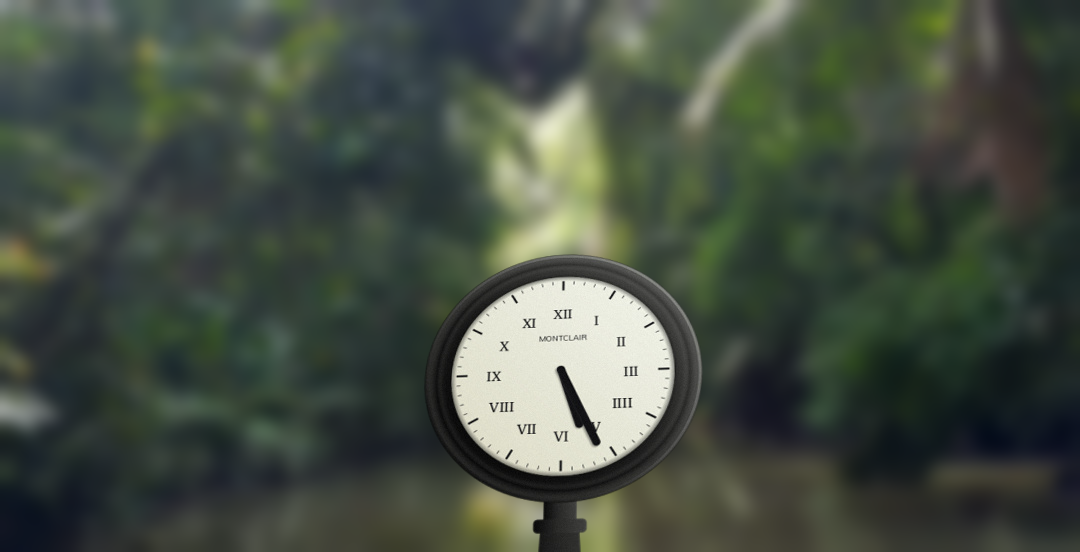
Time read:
**5:26**
